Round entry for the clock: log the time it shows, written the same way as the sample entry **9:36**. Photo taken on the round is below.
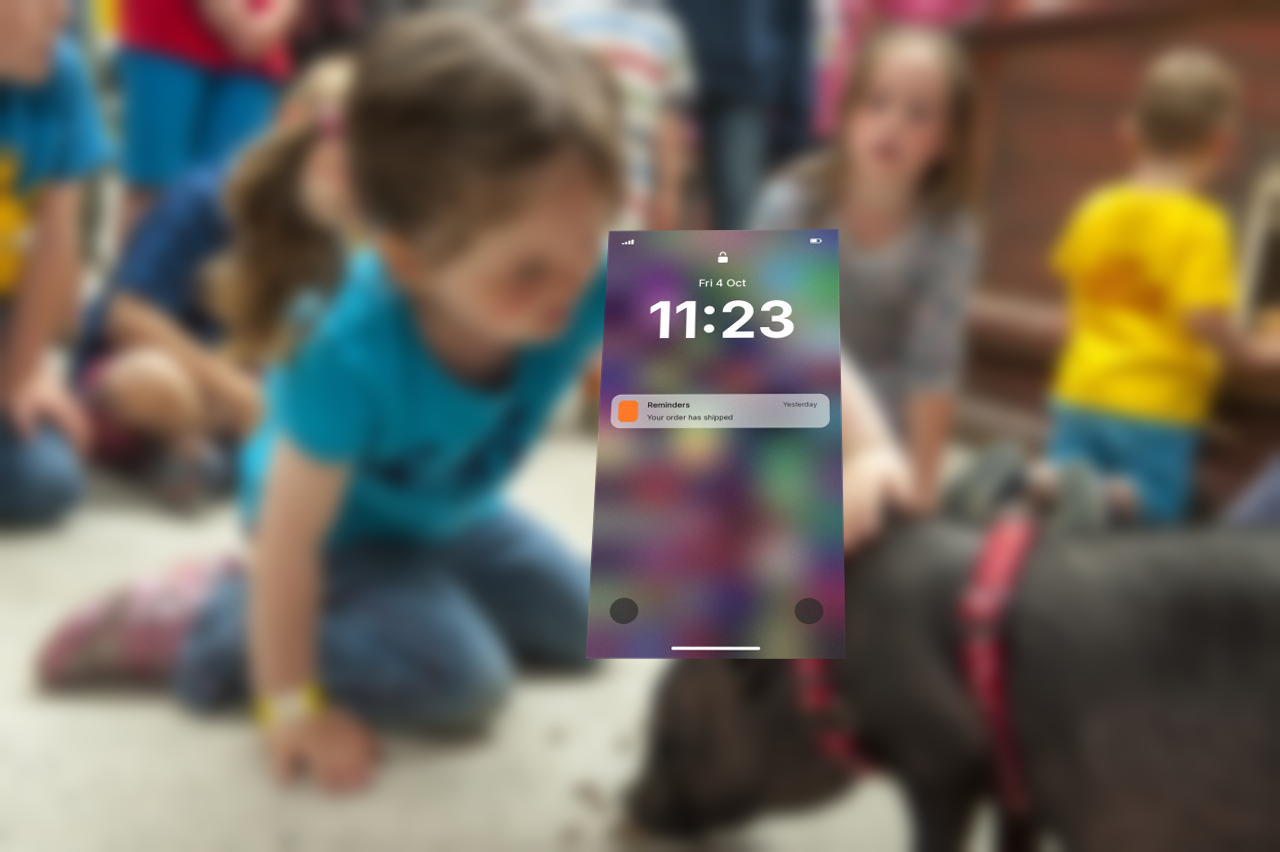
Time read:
**11:23**
